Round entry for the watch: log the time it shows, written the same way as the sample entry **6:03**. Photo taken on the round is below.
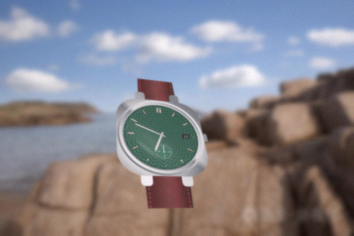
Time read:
**6:49**
